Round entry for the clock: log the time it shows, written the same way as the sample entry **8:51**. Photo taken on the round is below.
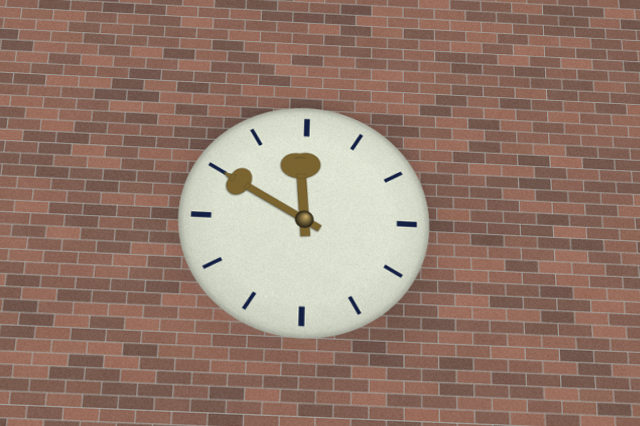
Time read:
**11:50**
